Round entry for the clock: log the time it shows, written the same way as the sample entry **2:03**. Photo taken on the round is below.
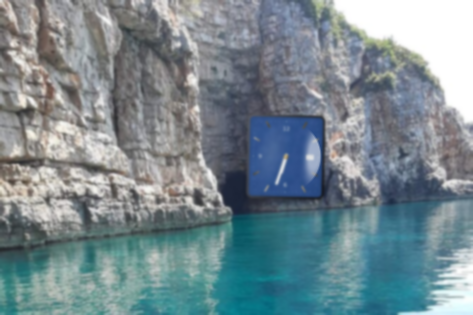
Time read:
**6:33**
